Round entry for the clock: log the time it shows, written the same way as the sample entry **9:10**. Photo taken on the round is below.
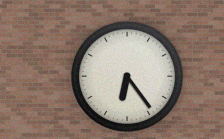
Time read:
**6:24**
